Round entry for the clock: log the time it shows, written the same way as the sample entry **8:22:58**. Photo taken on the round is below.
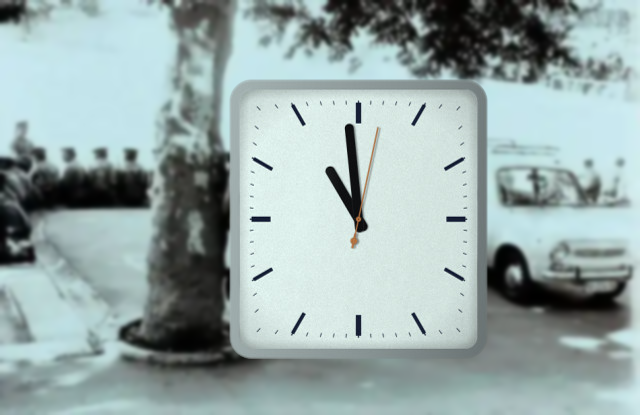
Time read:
**10:59:02**
